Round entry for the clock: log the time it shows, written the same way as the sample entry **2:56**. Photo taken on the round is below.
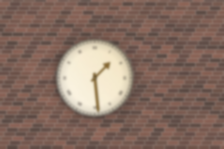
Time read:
**1:29**
